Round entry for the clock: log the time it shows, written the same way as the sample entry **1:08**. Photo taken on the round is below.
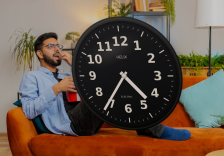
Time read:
**4:36**
